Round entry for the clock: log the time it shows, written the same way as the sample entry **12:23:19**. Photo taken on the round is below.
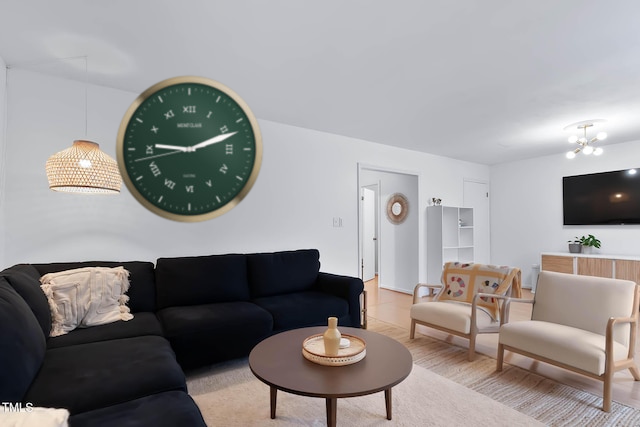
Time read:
**9:11:43**
